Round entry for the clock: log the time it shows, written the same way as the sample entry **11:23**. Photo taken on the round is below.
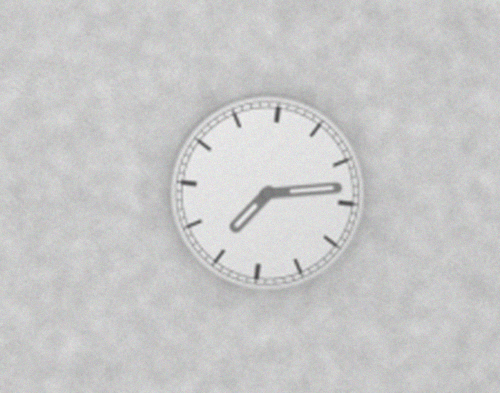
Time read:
**7:13**
